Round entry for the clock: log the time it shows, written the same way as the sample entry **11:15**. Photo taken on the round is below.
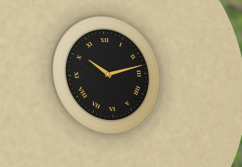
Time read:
**10:13**
